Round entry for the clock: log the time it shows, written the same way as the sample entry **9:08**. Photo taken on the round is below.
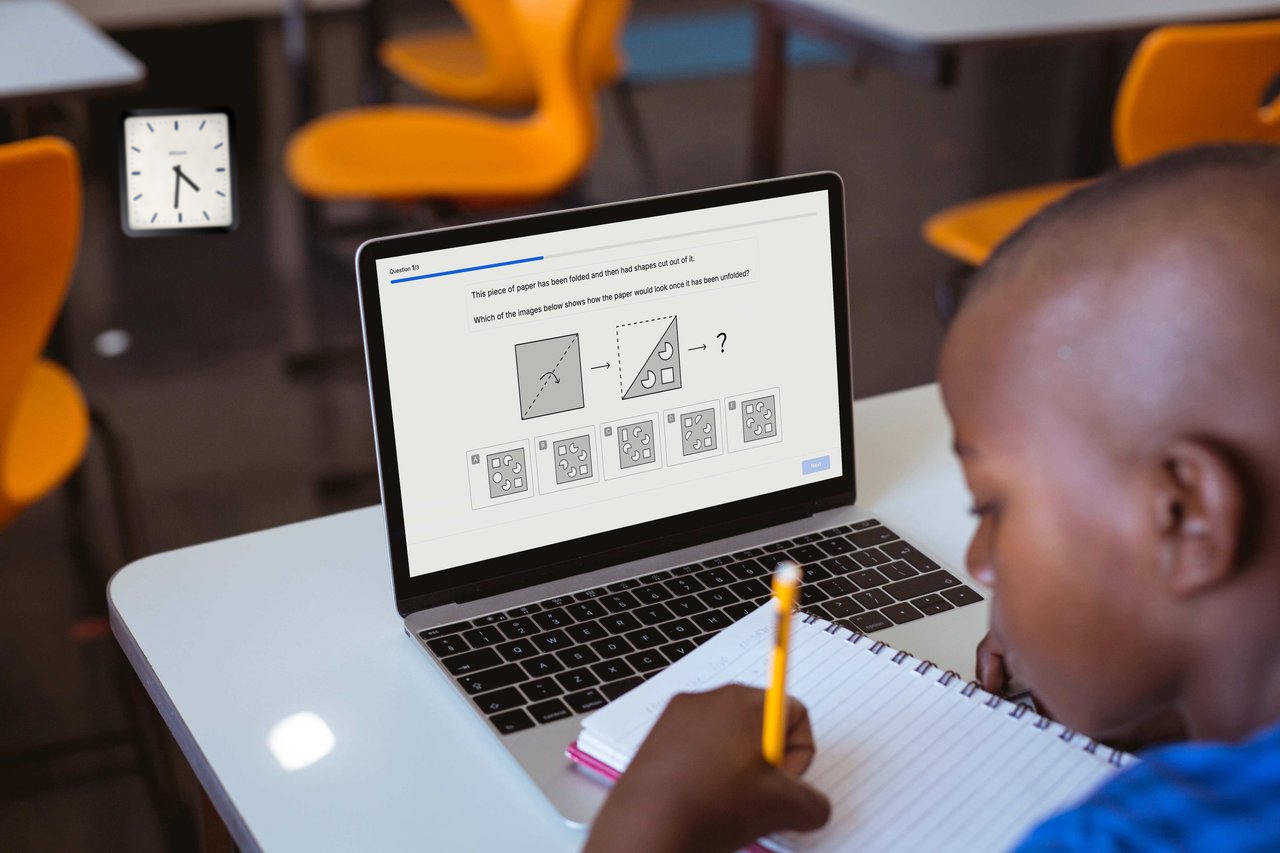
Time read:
**4:31**
